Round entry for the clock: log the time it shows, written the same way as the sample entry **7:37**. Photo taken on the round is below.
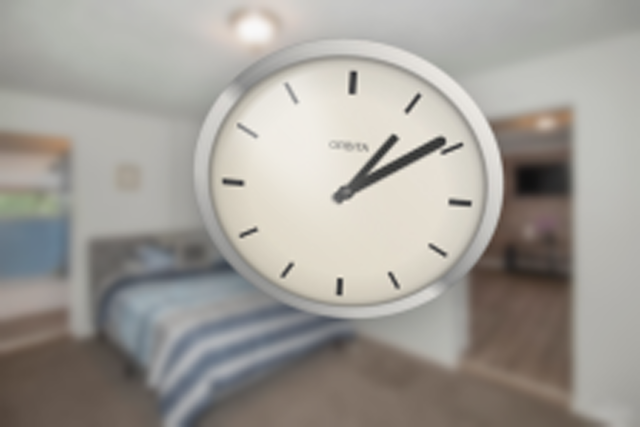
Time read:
**1:09**
